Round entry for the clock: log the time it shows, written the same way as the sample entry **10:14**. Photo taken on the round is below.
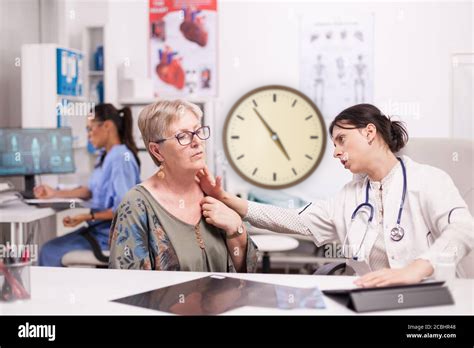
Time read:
**4:54**
